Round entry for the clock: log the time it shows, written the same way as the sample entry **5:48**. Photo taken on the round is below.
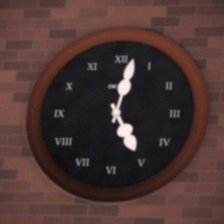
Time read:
**5:02**
